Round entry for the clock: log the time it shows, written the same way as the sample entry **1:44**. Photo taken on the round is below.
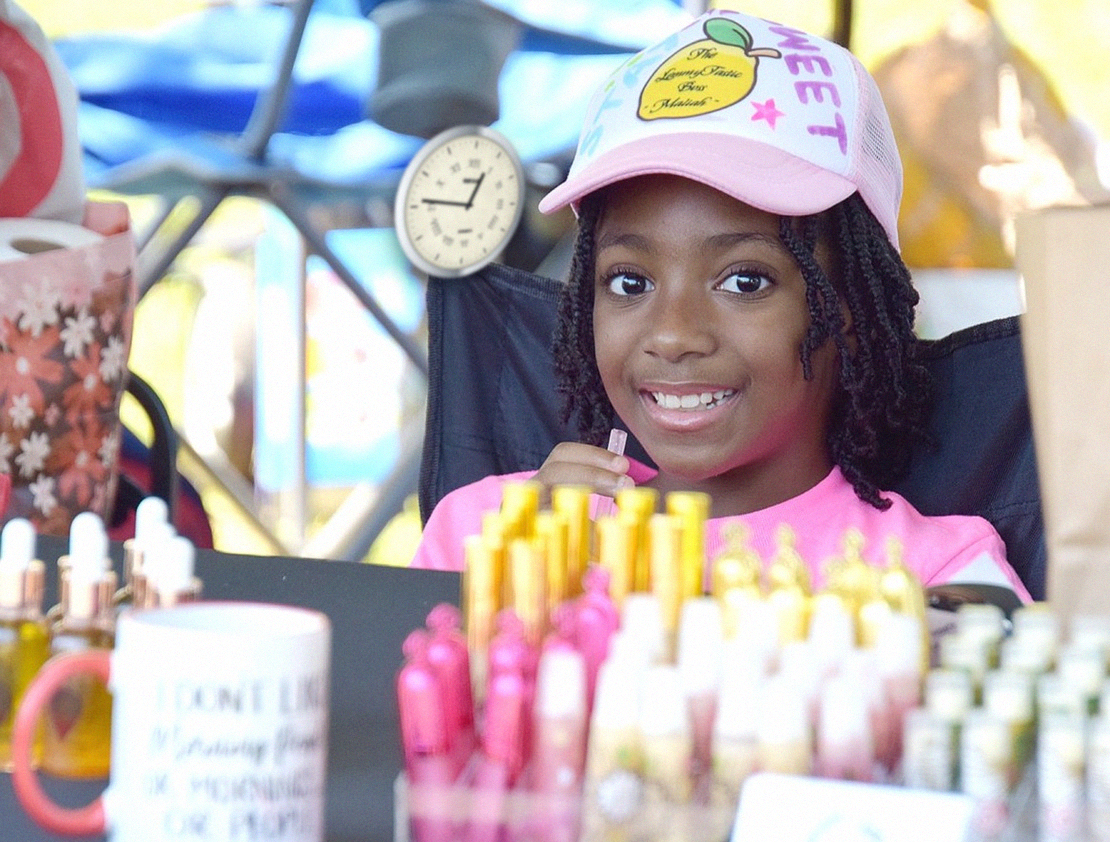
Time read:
**12:46**
